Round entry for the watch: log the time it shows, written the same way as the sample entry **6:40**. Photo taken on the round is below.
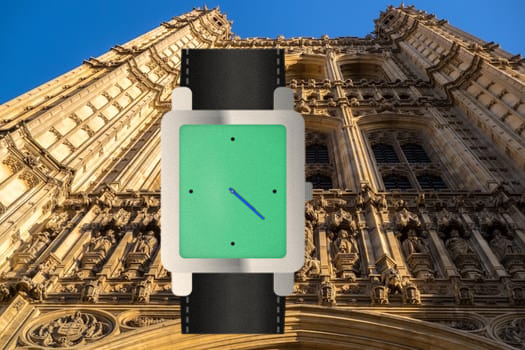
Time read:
**4:22**
